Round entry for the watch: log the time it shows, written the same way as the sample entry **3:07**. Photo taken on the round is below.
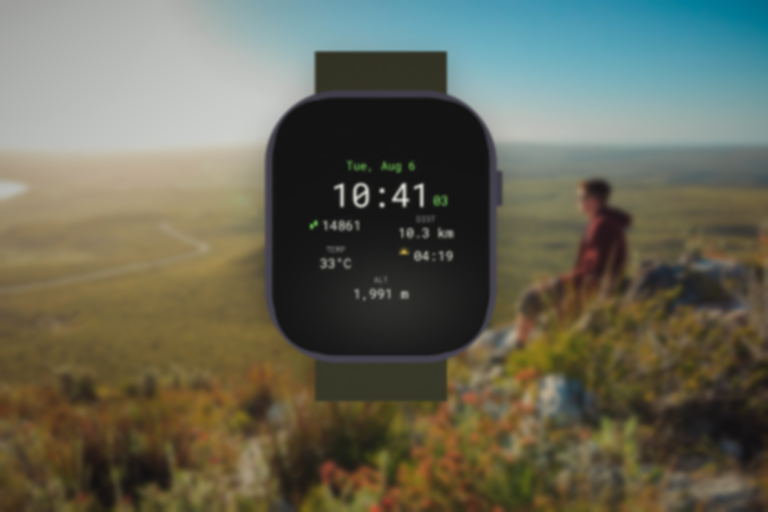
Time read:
**10:41**
